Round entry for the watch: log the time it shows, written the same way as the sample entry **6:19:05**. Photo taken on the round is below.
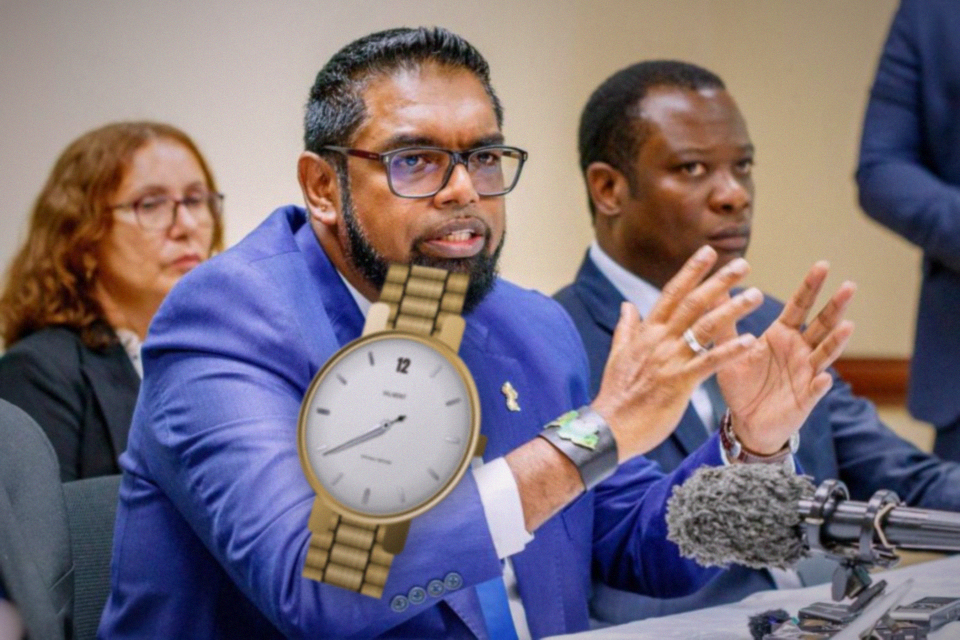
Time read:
**7:38:39**
